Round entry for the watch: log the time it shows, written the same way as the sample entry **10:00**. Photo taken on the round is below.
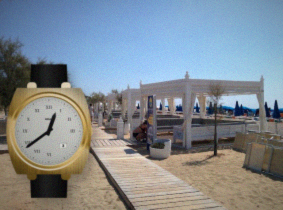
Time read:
**12:39**
